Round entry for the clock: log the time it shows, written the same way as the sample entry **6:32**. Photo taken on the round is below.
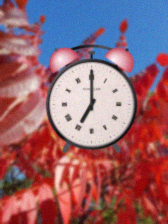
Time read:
**7:00**
